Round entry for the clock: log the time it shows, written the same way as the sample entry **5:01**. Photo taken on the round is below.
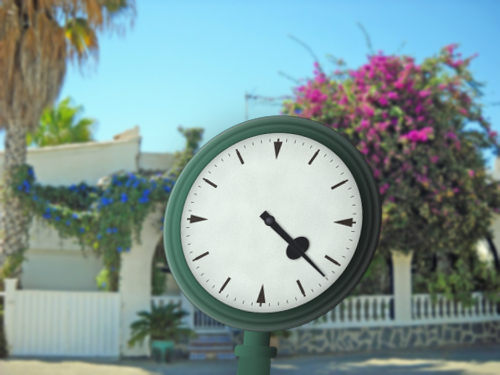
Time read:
**4:22**
